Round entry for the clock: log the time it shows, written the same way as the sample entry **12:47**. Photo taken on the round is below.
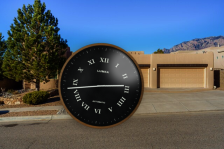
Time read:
**2:43**
